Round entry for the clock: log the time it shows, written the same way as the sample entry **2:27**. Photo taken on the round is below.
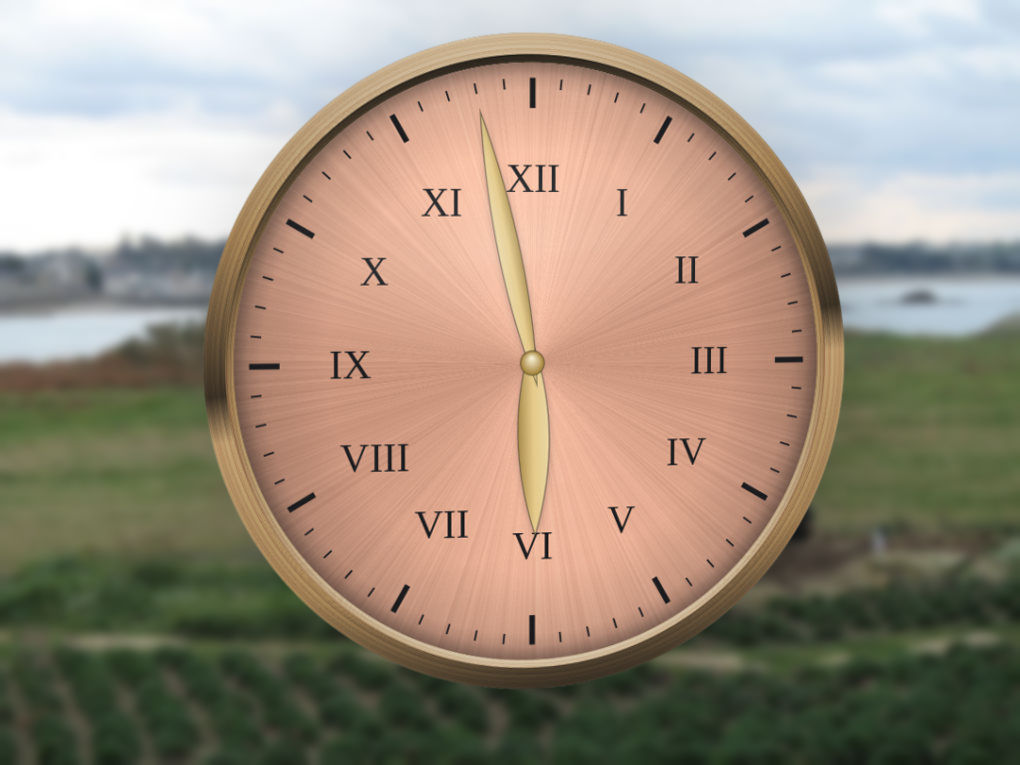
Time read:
**5:58**
